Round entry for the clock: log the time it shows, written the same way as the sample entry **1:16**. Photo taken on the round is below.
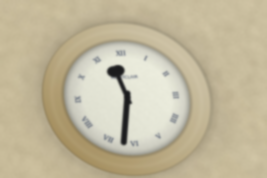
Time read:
**11:32**
